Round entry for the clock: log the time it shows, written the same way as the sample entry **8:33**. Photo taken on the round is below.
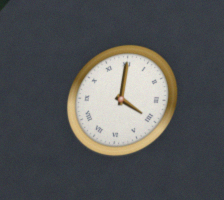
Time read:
**4:00**
